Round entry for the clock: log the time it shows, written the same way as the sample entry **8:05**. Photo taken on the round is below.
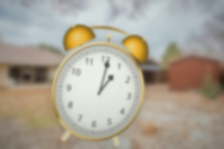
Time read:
**1:01**
